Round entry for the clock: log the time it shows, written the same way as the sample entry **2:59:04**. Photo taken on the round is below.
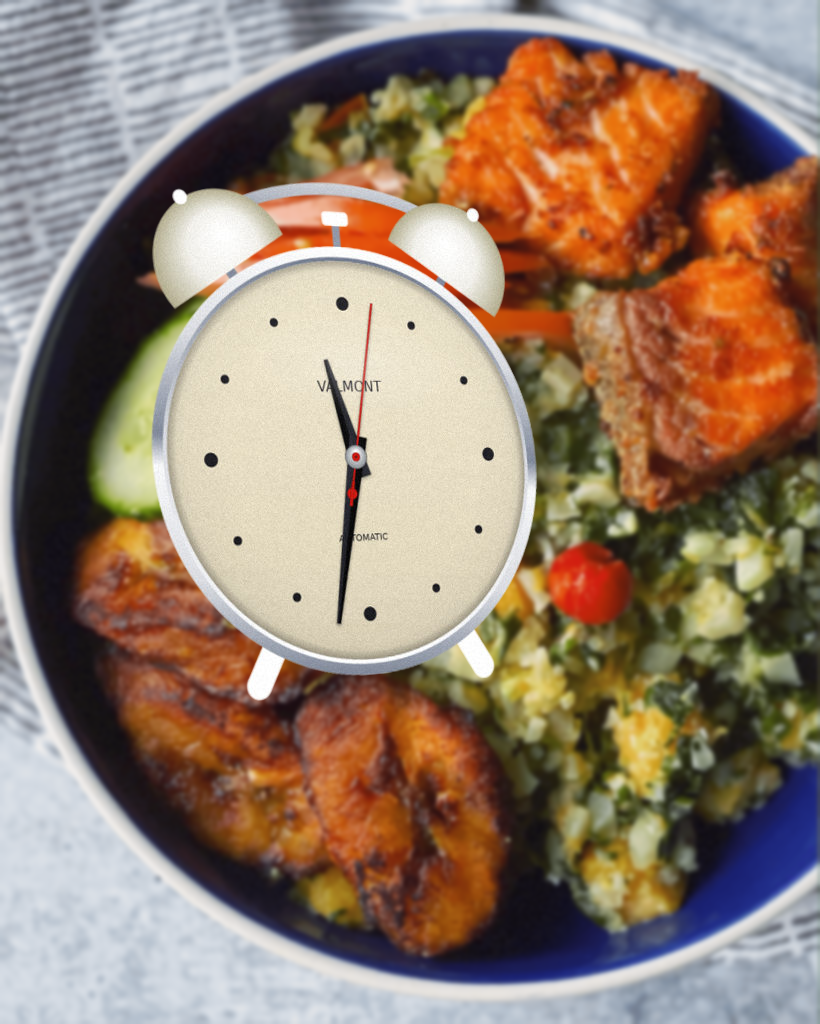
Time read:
**11:32:02**
